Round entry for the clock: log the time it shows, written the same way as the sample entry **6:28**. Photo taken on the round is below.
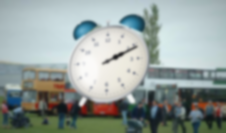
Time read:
**2:11**
